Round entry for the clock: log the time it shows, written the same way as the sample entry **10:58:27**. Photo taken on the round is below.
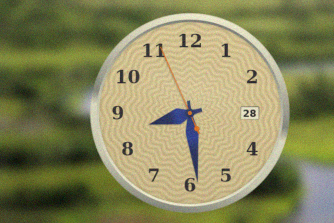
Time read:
**8:28:56**
